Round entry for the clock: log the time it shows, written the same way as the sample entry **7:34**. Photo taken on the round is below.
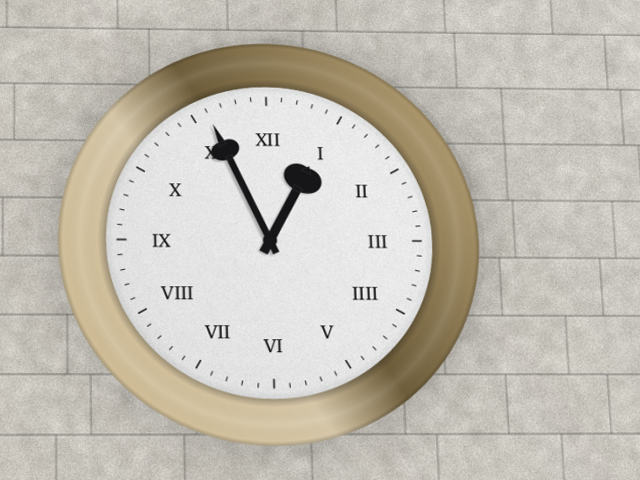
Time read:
**12:56**
